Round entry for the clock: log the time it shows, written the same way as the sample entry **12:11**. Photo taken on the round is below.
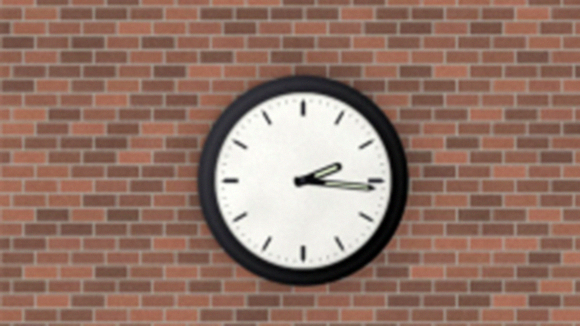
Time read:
**2:16**
